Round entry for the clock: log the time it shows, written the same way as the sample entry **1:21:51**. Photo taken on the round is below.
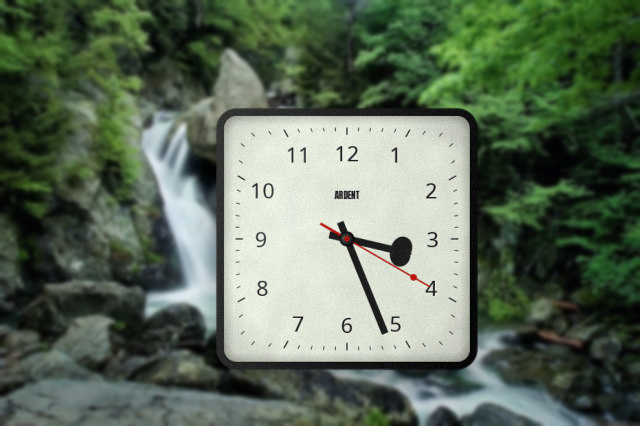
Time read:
**3:26:20**
